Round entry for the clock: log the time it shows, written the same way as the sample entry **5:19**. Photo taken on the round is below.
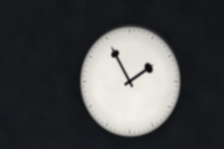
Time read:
**1:55**
